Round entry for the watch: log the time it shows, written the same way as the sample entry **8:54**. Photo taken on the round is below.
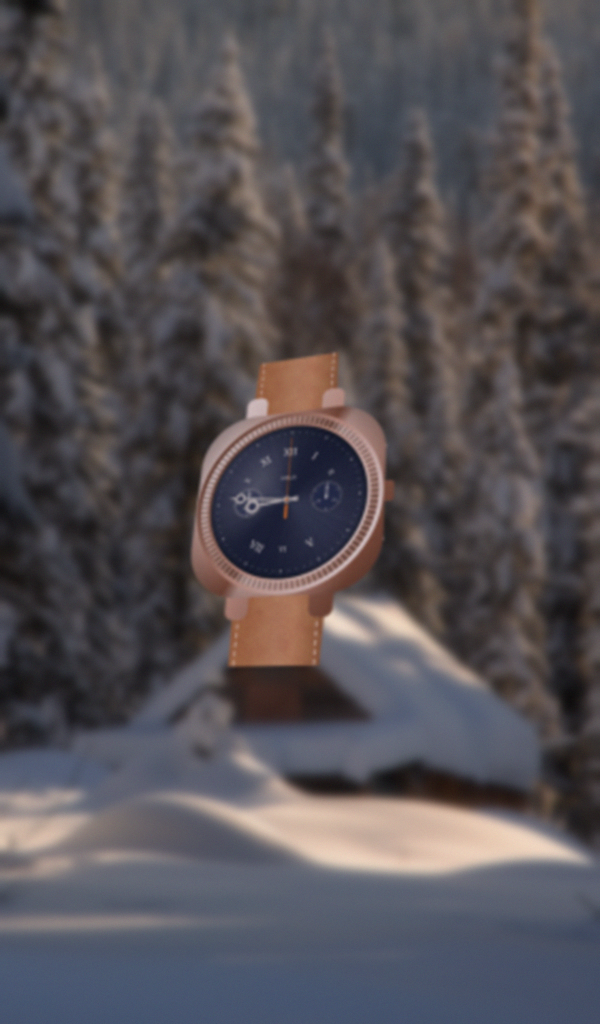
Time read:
**8:46**
